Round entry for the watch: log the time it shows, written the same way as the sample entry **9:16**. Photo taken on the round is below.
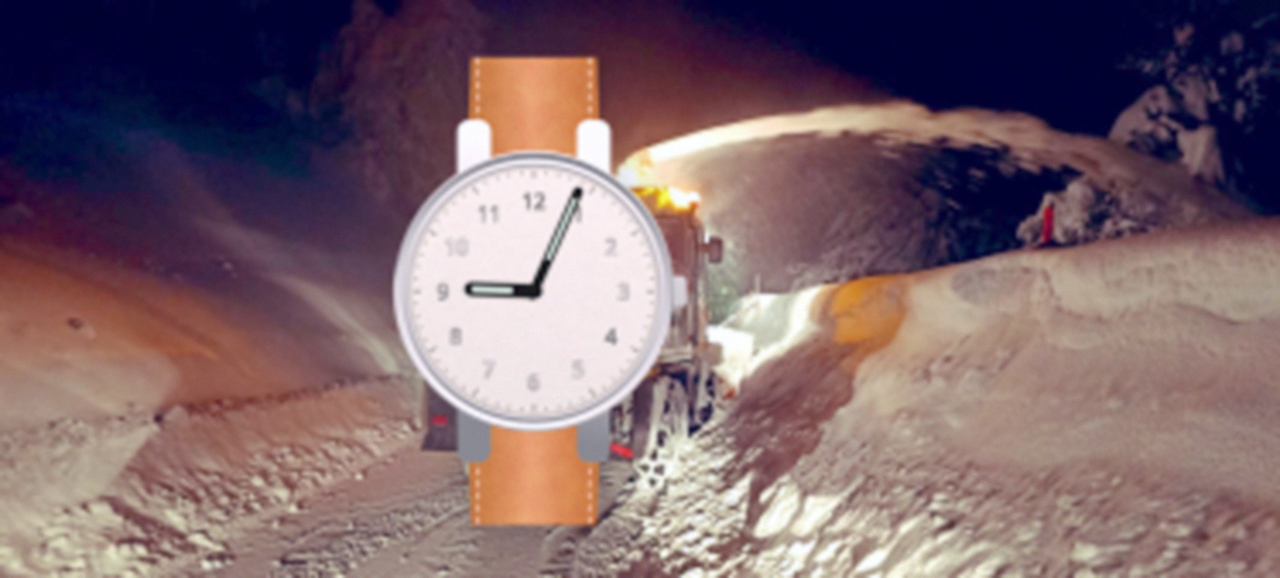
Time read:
**9:04**
